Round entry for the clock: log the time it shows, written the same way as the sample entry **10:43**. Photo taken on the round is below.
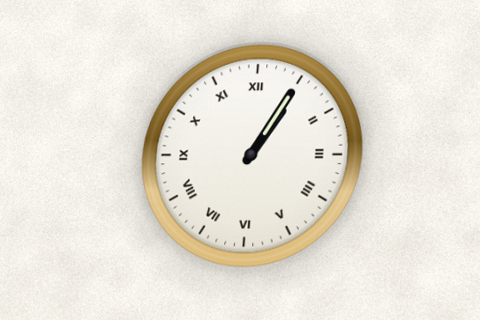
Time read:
**1:05**
